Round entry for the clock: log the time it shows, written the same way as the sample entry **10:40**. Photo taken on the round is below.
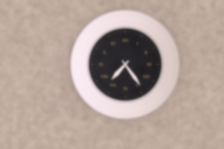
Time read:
**7:24**
